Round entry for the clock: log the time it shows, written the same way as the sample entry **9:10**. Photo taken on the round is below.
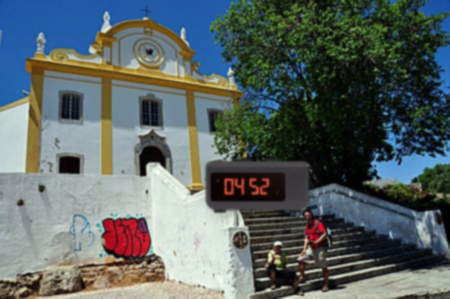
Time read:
**4:52**
